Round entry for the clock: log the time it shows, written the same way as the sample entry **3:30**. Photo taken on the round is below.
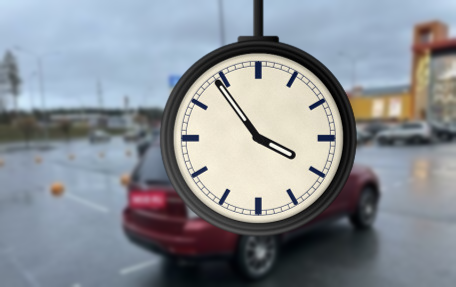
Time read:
**3:54**
